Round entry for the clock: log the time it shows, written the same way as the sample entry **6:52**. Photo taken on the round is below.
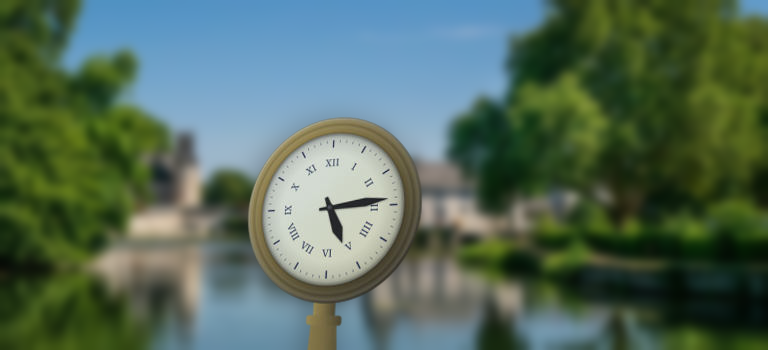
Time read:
**5:14**
